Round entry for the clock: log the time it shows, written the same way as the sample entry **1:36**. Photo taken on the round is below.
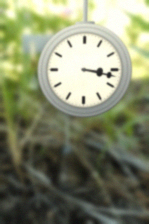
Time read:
**3:17**
